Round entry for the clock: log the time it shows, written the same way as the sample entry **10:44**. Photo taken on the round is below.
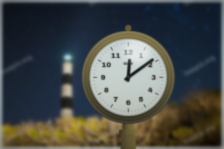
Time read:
**12:09**
